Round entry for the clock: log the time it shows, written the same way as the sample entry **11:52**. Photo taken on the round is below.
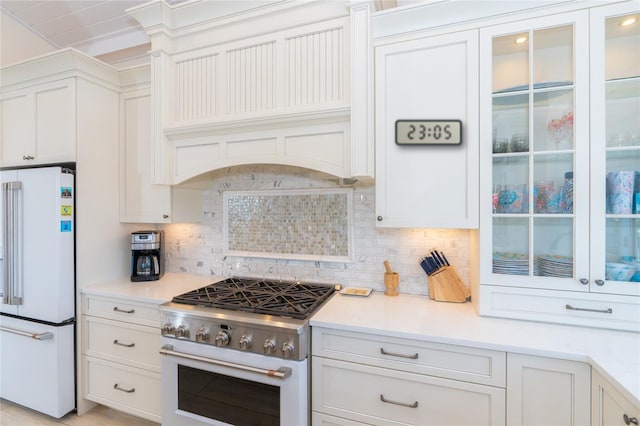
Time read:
**23:05**
